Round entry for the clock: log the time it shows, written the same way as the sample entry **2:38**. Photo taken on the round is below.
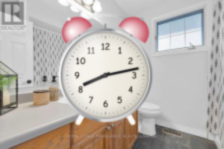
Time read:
**8:13**
